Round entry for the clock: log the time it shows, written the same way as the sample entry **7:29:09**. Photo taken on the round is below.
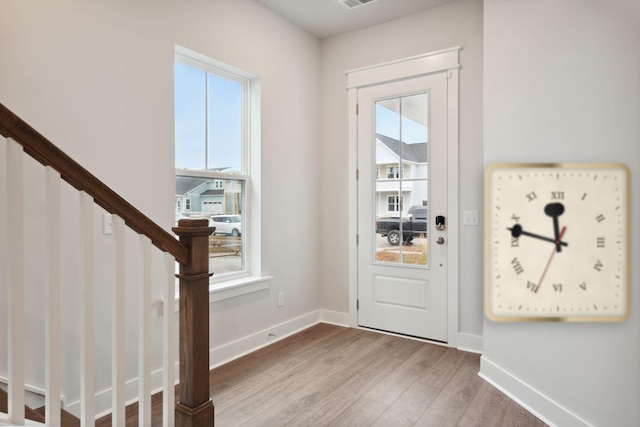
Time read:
**11:47:34**
